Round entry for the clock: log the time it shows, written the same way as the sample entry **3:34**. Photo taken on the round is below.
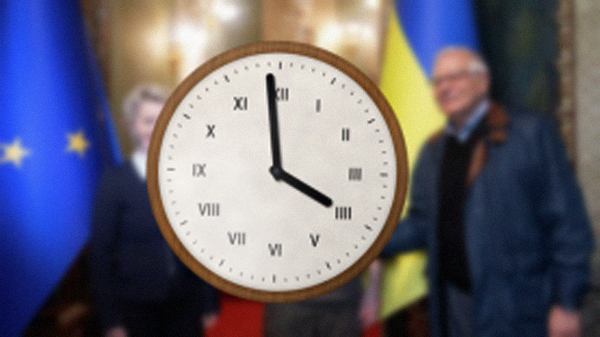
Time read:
**3:59**
